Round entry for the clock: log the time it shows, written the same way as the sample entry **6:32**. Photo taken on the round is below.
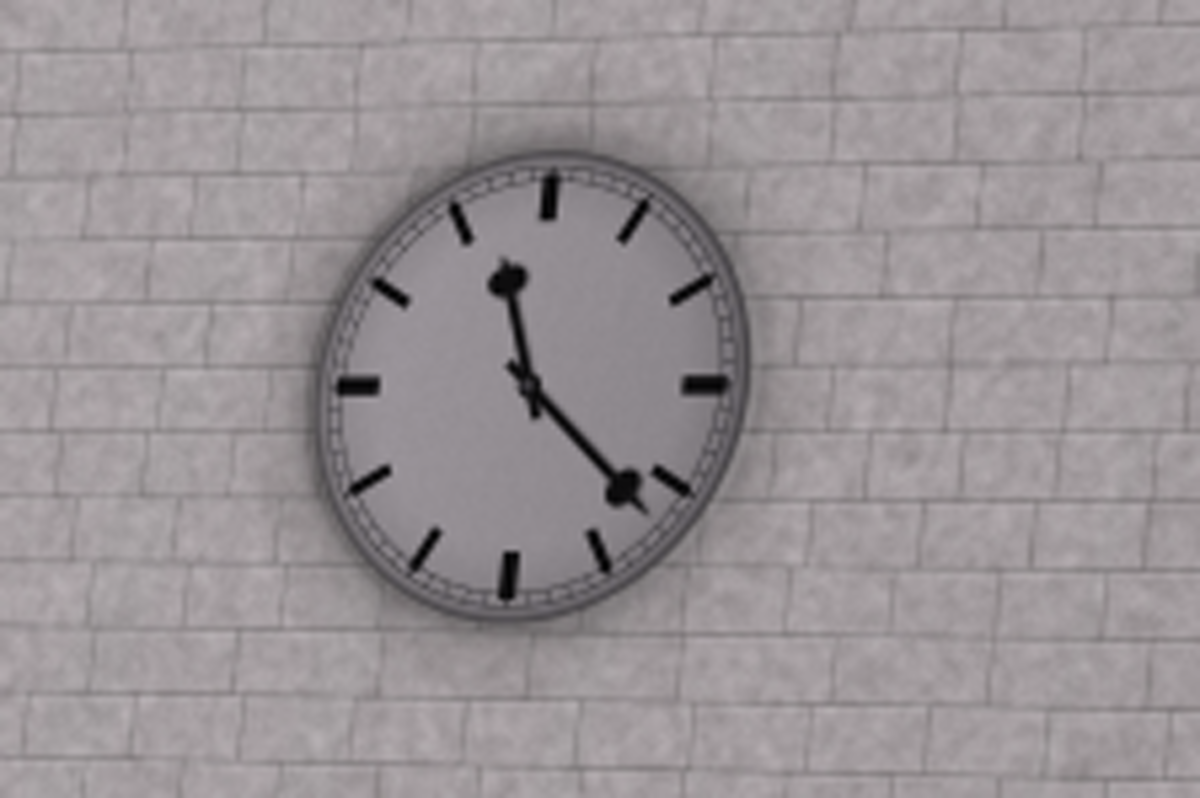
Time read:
**11:22**
